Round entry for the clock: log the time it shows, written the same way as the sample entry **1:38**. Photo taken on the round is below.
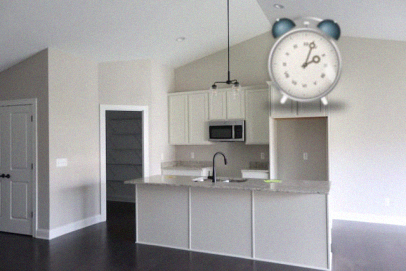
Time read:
**2:03**
